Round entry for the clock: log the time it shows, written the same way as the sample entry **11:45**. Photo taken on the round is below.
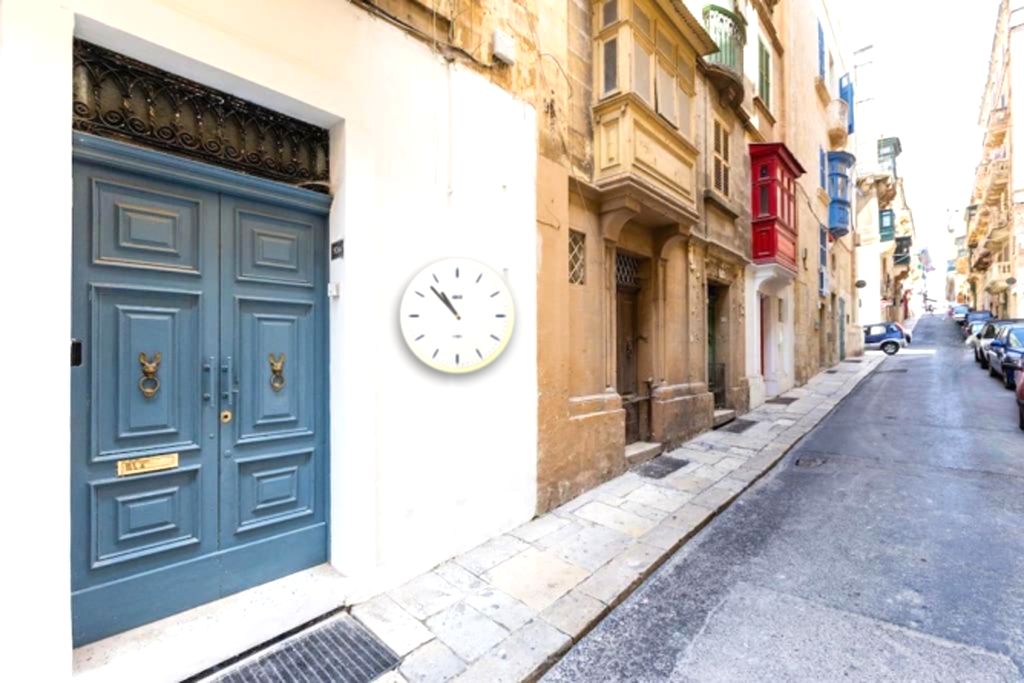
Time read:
**10:53**
